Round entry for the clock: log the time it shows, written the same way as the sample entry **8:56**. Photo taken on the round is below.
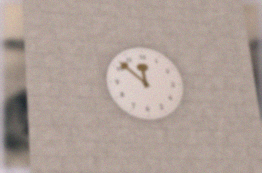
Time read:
**11:52**
